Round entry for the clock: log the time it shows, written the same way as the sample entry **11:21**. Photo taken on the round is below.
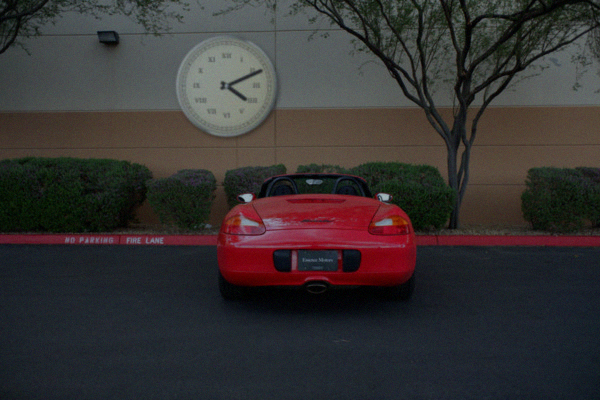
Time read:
**4:11**
